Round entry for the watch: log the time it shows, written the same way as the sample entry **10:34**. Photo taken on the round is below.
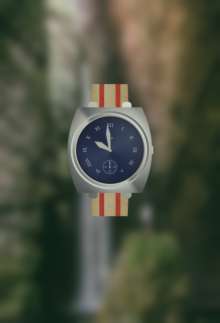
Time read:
**9:59**
